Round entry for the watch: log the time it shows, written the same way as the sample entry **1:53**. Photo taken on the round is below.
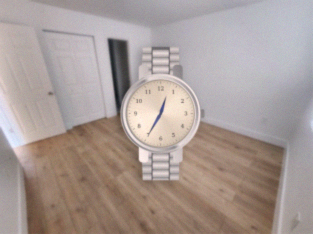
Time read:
**12:35**
